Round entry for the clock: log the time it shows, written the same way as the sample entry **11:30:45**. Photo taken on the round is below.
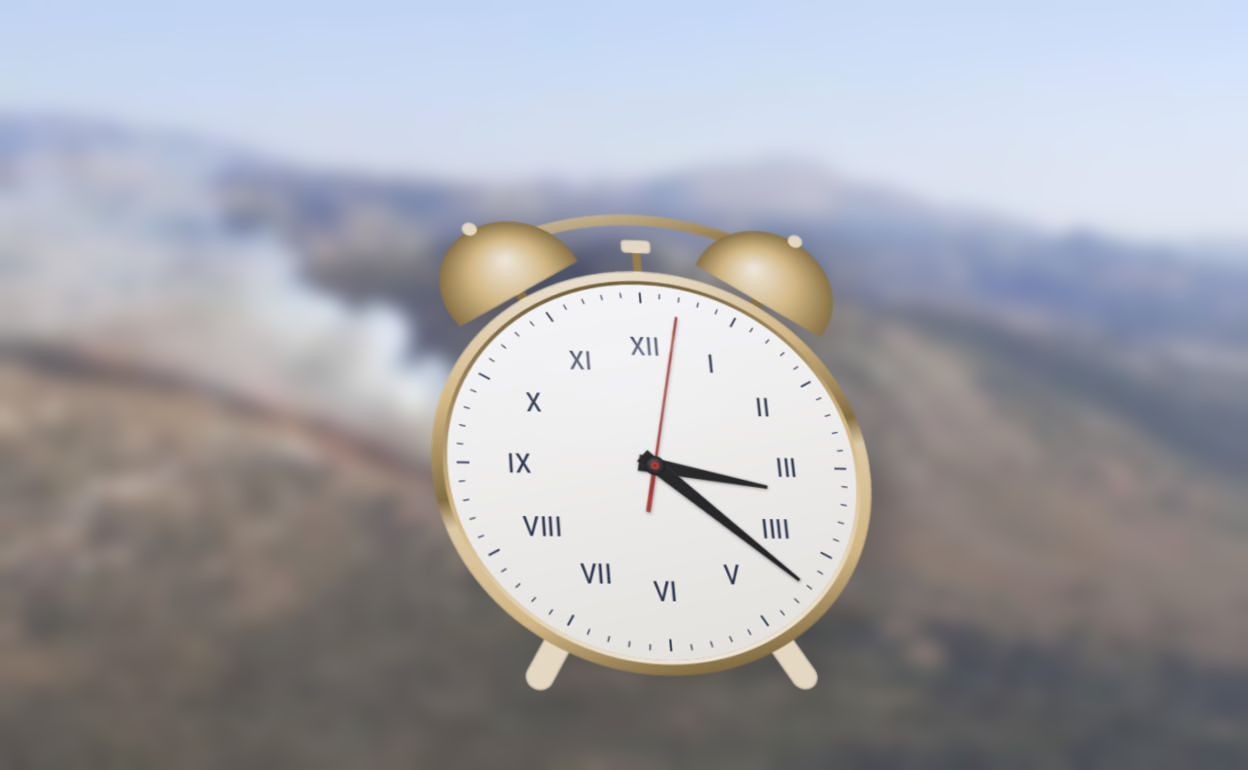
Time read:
**3:22:02**
